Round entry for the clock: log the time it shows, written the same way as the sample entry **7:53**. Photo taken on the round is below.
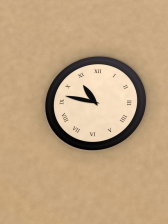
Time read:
**10:47**
